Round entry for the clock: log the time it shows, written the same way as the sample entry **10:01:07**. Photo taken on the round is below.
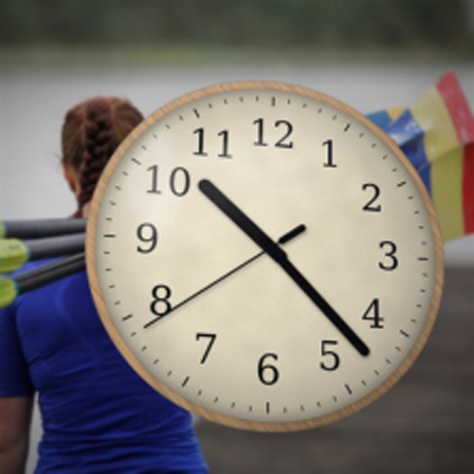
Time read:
**10:22:39**
